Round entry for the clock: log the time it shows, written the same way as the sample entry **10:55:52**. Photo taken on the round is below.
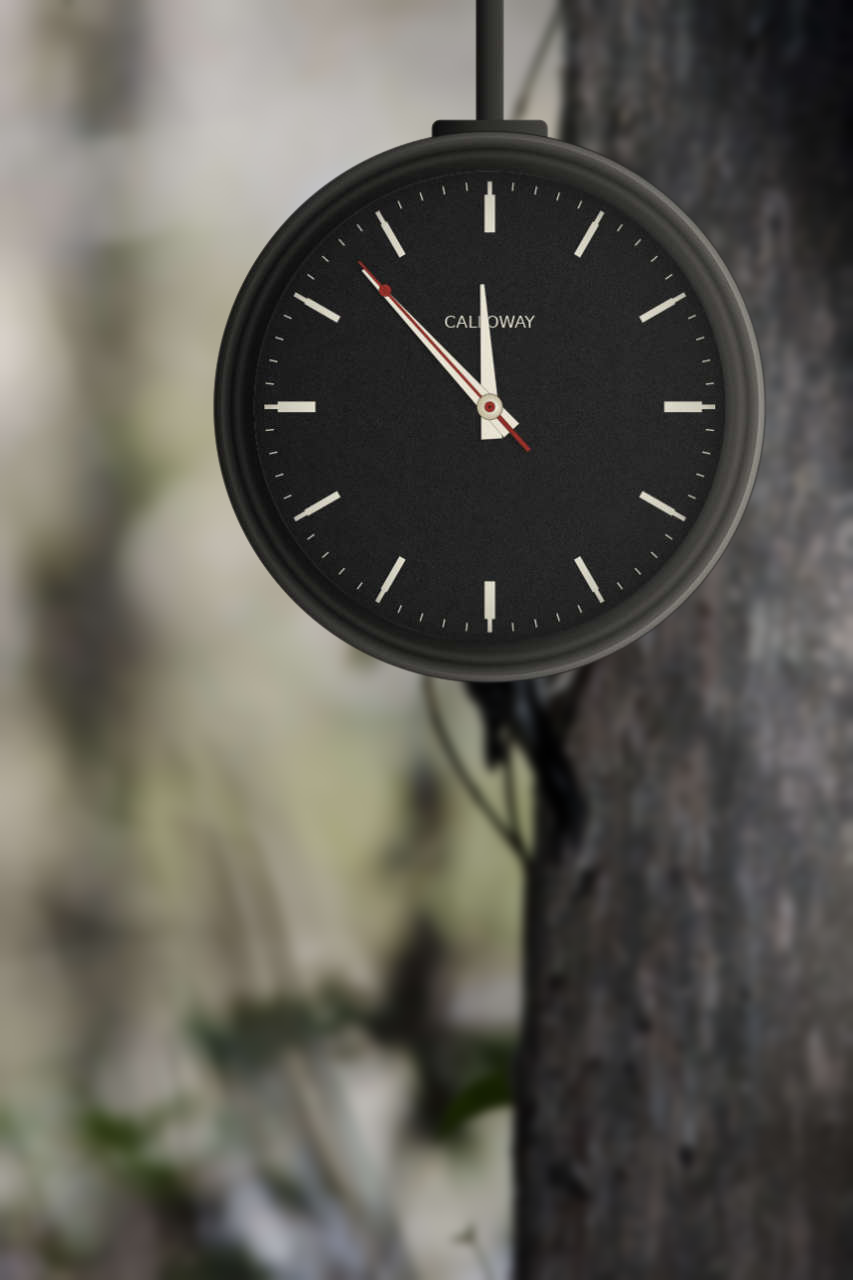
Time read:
**11:52:53**
